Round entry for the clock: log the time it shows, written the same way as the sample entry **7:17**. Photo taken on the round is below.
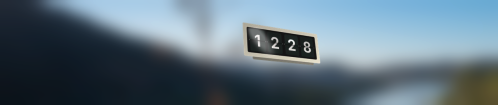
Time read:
**12:28**
